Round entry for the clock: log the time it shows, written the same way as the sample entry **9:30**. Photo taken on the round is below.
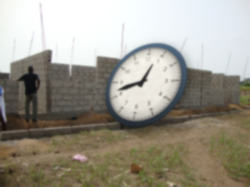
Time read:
**12:42**
